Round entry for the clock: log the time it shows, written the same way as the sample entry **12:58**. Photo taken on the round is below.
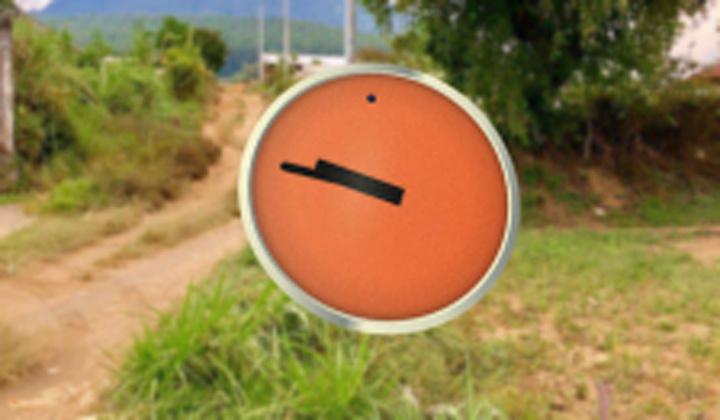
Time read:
**9:48**
